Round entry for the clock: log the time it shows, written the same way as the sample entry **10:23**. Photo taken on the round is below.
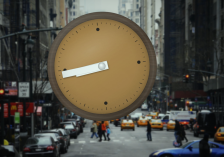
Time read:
**8:44**
